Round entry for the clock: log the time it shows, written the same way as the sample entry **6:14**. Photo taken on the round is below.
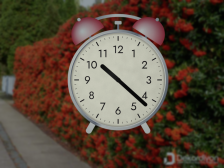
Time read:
**10:22**
